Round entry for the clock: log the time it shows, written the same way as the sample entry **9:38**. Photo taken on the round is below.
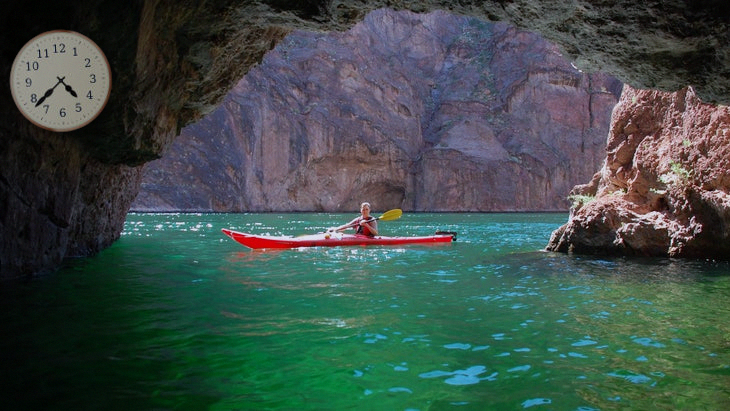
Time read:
**4:38**
